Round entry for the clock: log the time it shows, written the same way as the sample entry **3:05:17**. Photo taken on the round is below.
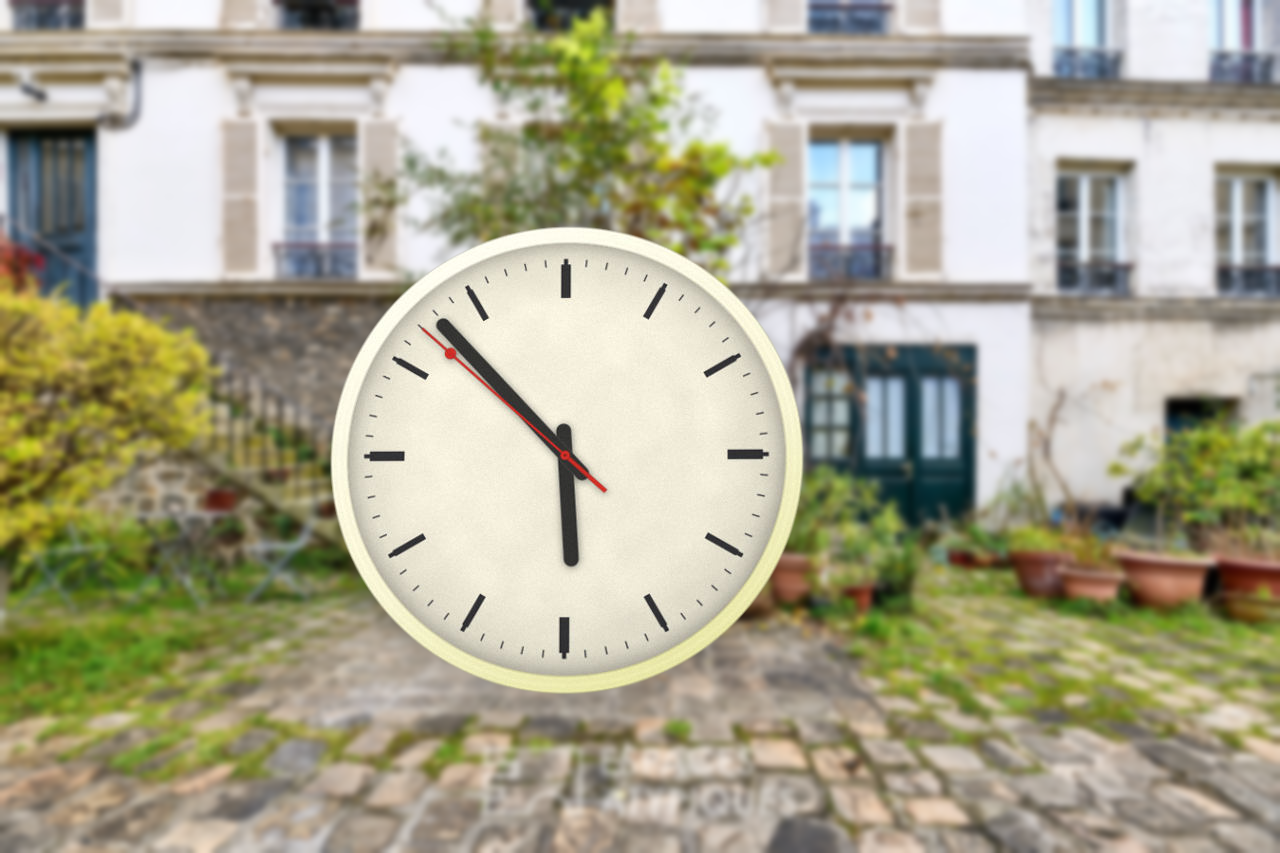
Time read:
**5:52:52**
